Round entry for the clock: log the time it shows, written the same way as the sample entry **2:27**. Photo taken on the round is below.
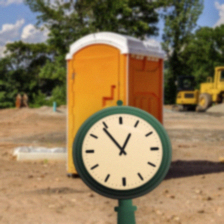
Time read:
**12:54**
